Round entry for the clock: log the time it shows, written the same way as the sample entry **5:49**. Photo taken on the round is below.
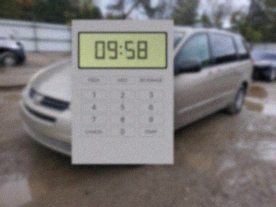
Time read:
**9:58**
